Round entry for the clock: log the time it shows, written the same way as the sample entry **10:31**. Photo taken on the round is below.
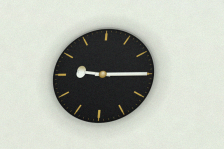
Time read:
**9:15**
